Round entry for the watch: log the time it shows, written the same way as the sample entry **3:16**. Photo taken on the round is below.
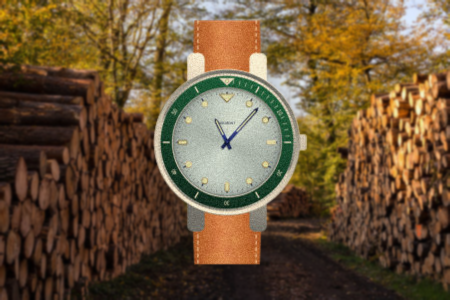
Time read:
**11:07**
